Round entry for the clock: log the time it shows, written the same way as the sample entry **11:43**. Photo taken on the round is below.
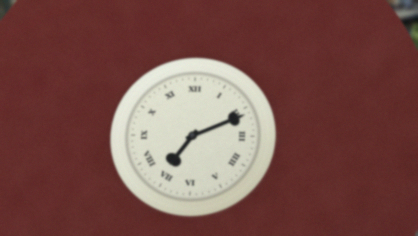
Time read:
**7:11**
